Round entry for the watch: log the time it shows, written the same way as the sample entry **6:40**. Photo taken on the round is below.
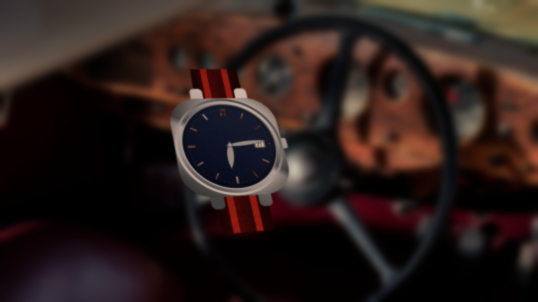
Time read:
**6:14**
